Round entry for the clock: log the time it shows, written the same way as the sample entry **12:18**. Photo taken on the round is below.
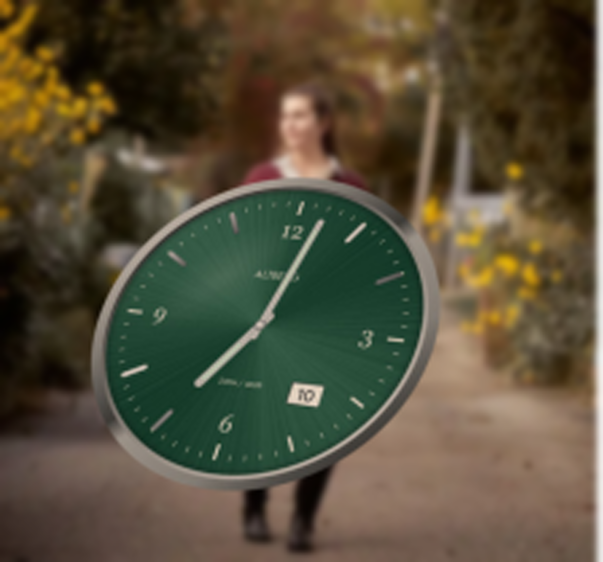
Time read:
**7:02**
